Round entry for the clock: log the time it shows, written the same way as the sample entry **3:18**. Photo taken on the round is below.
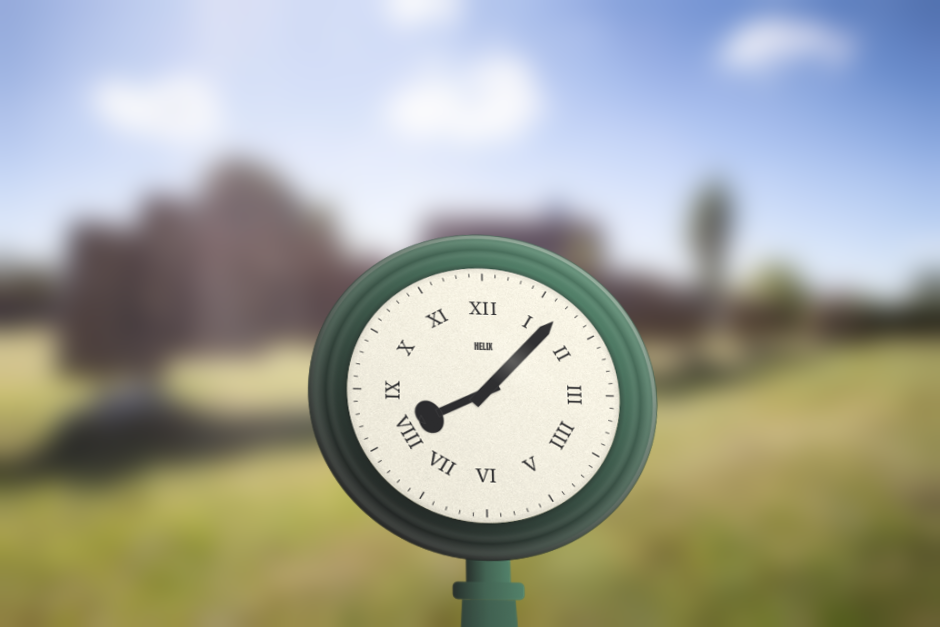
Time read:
**8:07**
